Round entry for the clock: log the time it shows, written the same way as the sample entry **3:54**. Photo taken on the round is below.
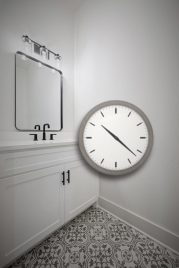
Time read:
**10:22**
